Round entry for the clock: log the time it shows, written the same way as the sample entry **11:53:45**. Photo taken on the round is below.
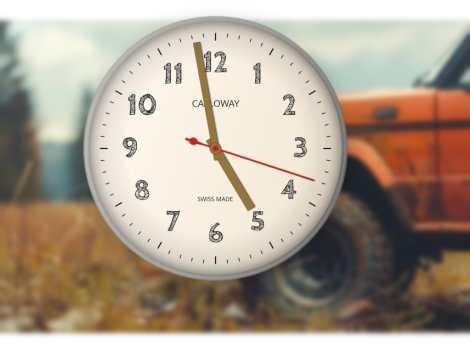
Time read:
**4:58:18**
